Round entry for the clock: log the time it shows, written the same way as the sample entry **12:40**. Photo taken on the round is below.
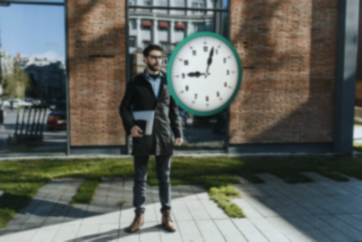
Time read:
**9:03**
